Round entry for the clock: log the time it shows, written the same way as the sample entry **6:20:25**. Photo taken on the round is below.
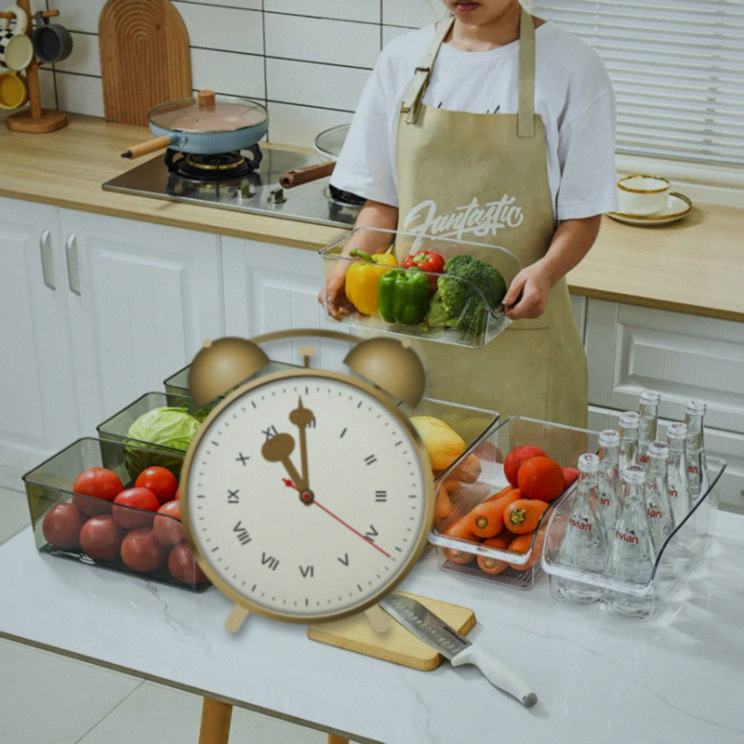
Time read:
**10:59:21**
